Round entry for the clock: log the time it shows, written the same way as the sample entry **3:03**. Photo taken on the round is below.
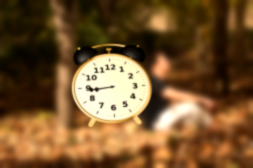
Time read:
**8:44**
